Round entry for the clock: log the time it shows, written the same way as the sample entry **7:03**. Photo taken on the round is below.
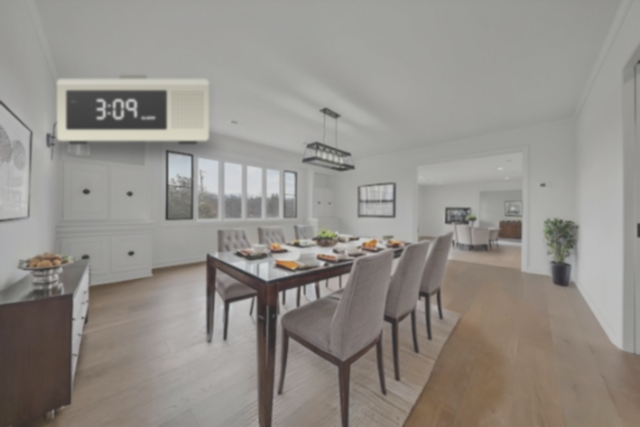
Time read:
**3:09**
